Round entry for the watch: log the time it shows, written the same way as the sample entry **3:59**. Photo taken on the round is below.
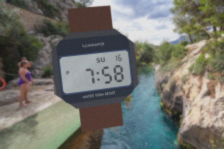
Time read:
**7:58**
